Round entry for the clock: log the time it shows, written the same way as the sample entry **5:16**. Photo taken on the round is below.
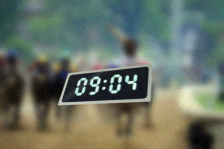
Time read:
**9:04**
